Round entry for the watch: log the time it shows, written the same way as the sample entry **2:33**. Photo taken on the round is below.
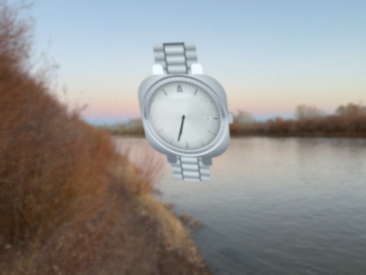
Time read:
**6:33**
